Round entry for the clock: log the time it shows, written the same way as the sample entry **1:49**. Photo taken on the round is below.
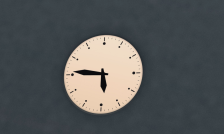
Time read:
**5:46**
